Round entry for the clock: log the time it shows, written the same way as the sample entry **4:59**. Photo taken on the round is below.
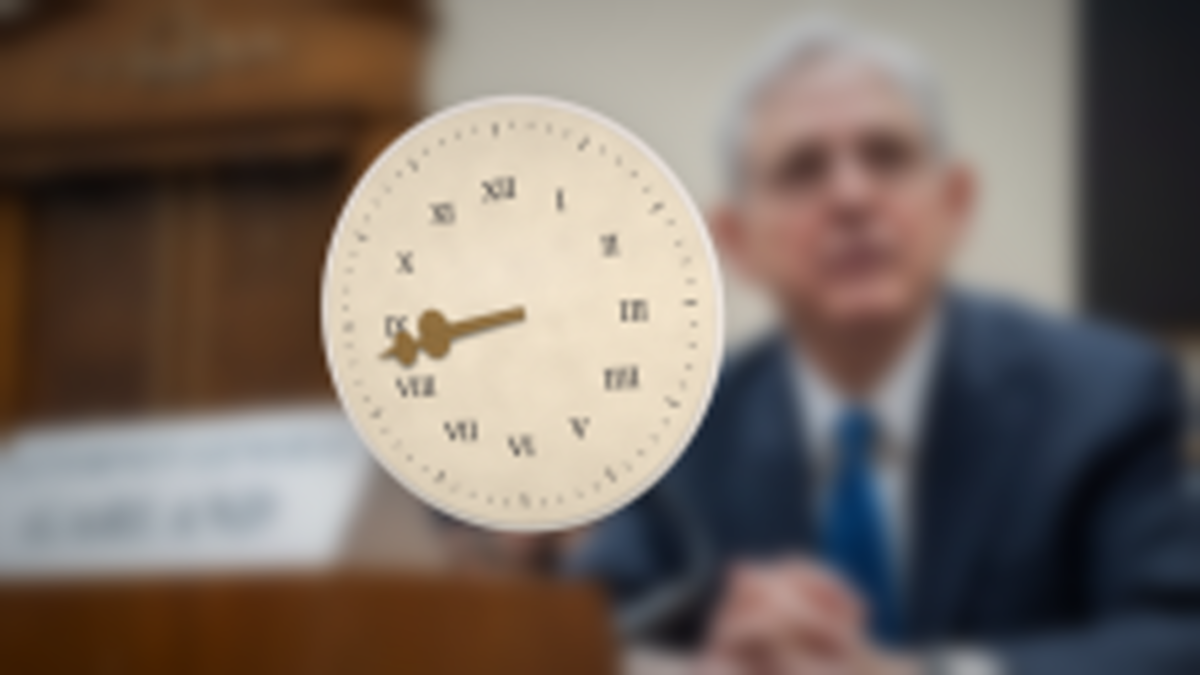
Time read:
**8:43**
